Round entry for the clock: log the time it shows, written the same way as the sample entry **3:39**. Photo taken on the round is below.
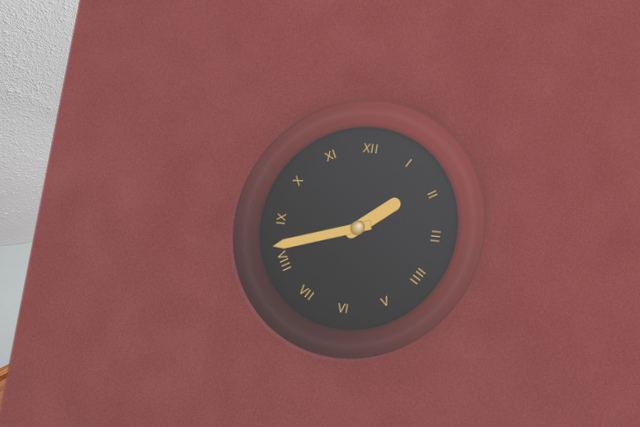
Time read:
**1:42**
